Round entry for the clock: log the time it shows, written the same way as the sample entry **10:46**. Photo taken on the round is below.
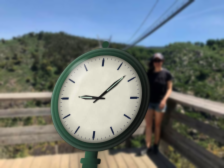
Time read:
**9:08**
